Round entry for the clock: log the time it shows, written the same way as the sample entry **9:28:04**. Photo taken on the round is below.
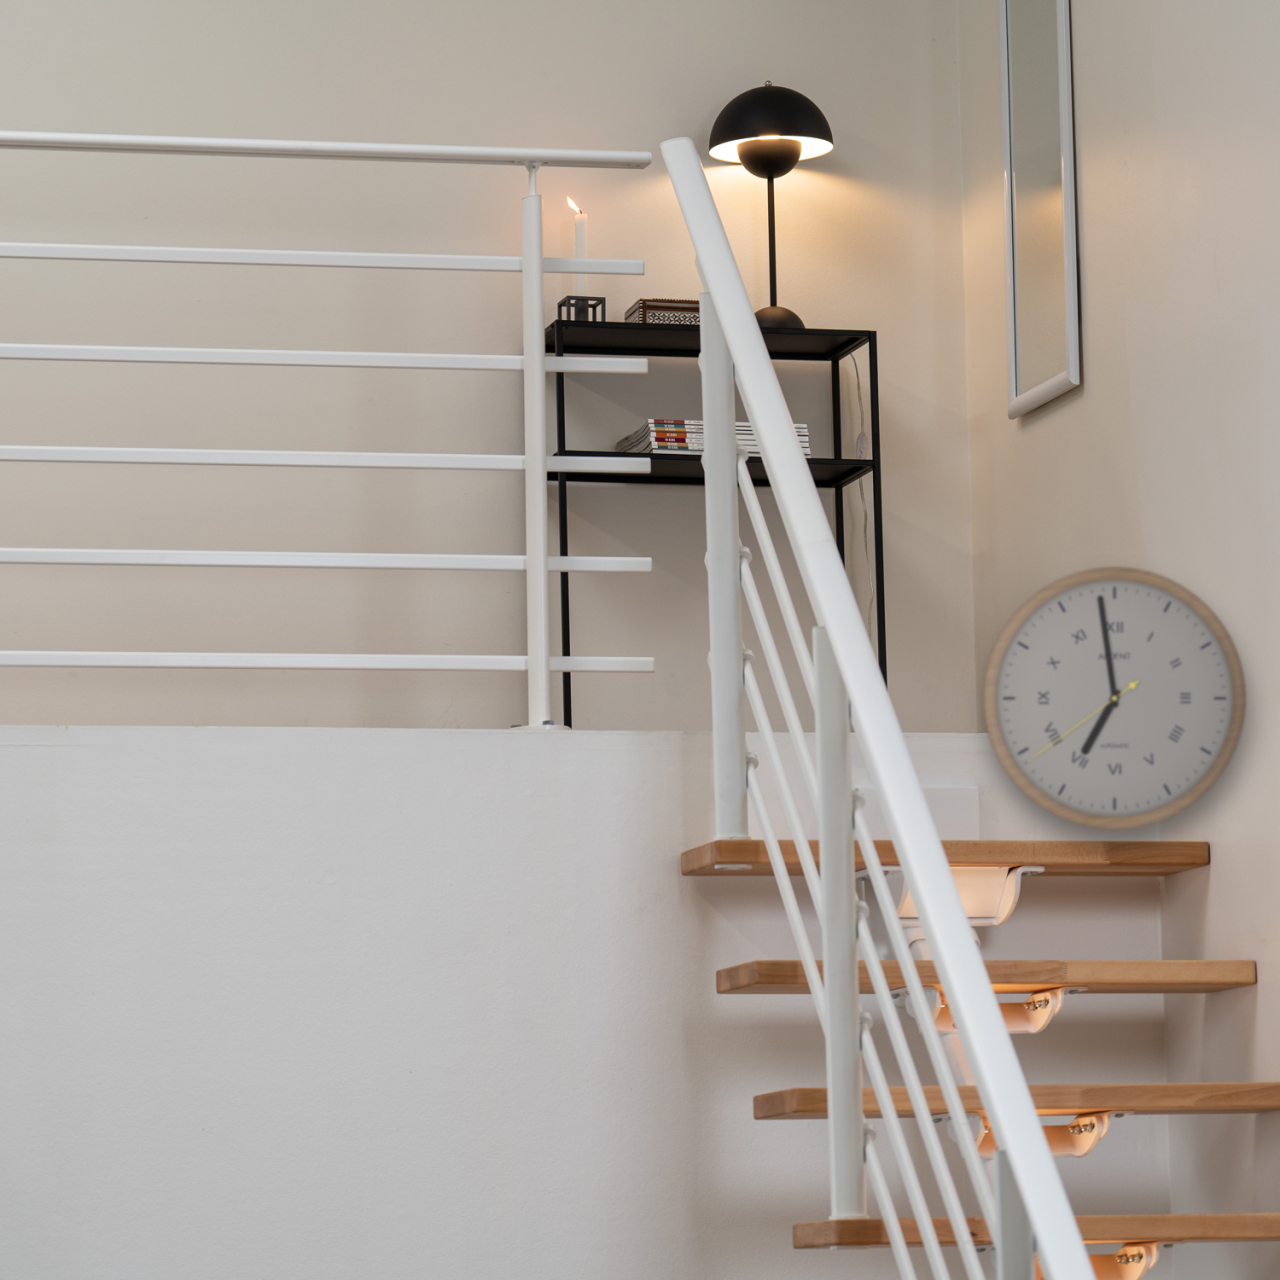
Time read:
**6:58:39**
